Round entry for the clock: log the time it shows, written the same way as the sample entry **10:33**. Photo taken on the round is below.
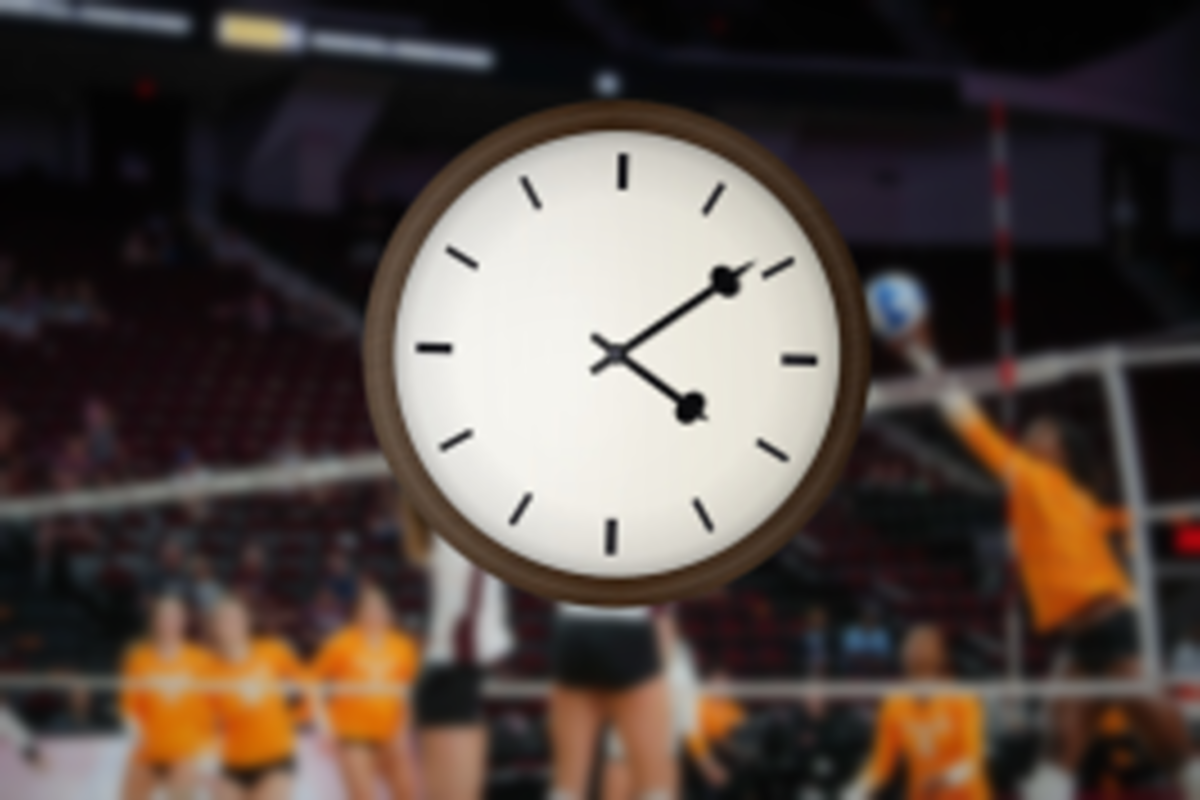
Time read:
**4:09**
